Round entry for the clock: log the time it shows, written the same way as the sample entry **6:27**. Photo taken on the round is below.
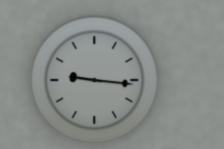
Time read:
**9:16**
